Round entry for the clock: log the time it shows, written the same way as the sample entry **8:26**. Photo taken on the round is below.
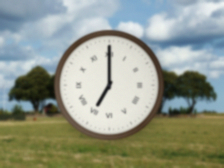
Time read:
**7:00**
